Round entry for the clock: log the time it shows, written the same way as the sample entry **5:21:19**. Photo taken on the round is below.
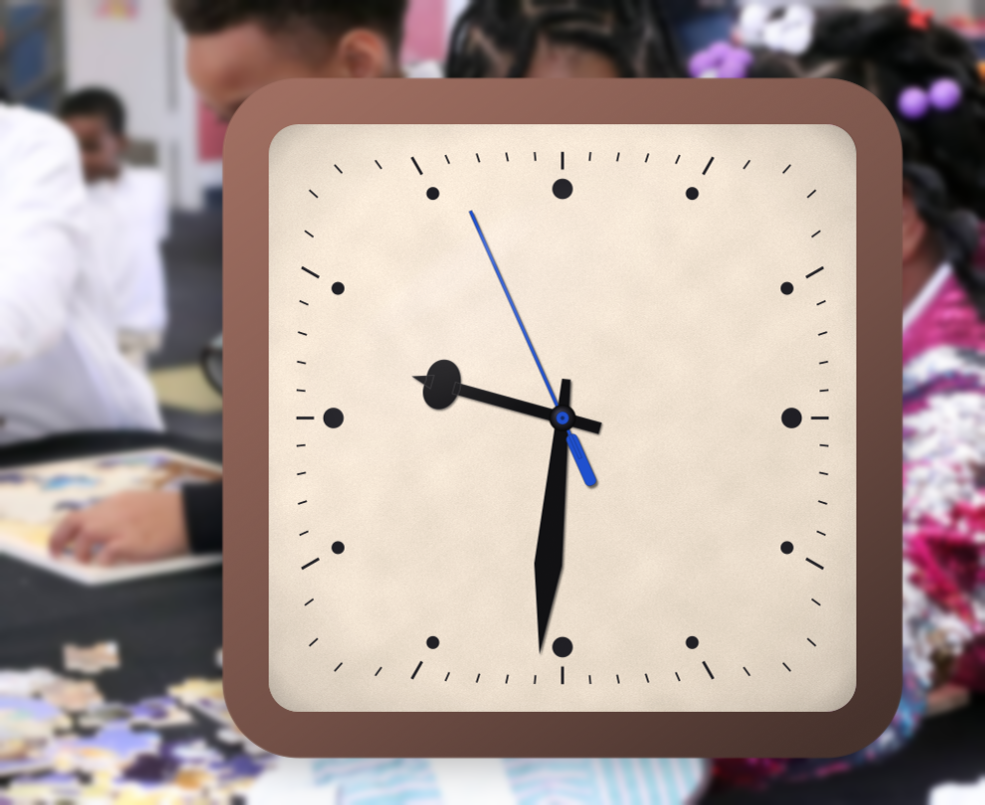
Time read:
**9:30:56**
